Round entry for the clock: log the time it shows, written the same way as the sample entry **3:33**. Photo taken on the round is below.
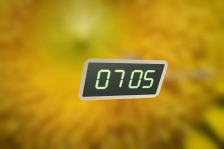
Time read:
**7:05**
